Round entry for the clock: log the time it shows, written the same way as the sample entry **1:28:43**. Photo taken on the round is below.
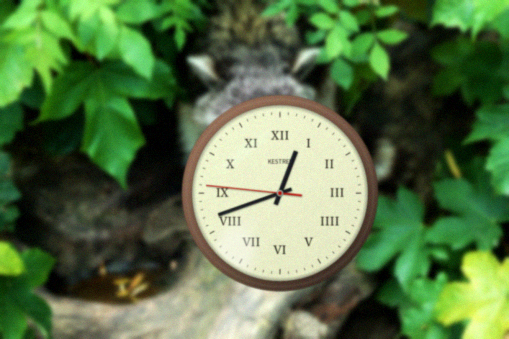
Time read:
**12:41:46**
